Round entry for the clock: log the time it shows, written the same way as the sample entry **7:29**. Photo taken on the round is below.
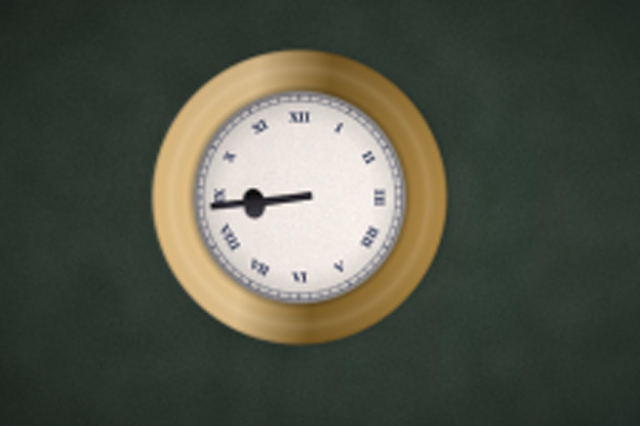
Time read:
**8:44**
